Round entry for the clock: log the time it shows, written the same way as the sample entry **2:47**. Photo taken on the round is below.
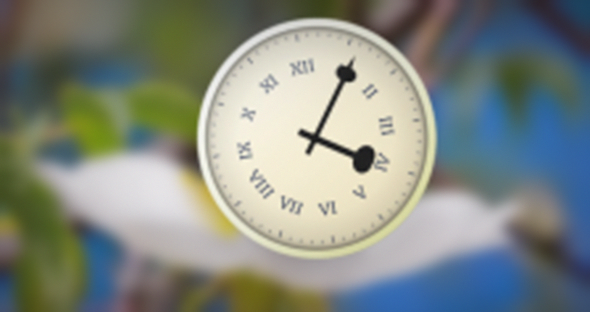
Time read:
**4:06**
